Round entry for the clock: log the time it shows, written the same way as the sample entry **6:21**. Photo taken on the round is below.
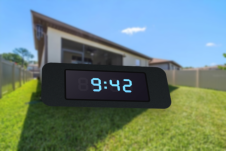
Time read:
**9:42**
